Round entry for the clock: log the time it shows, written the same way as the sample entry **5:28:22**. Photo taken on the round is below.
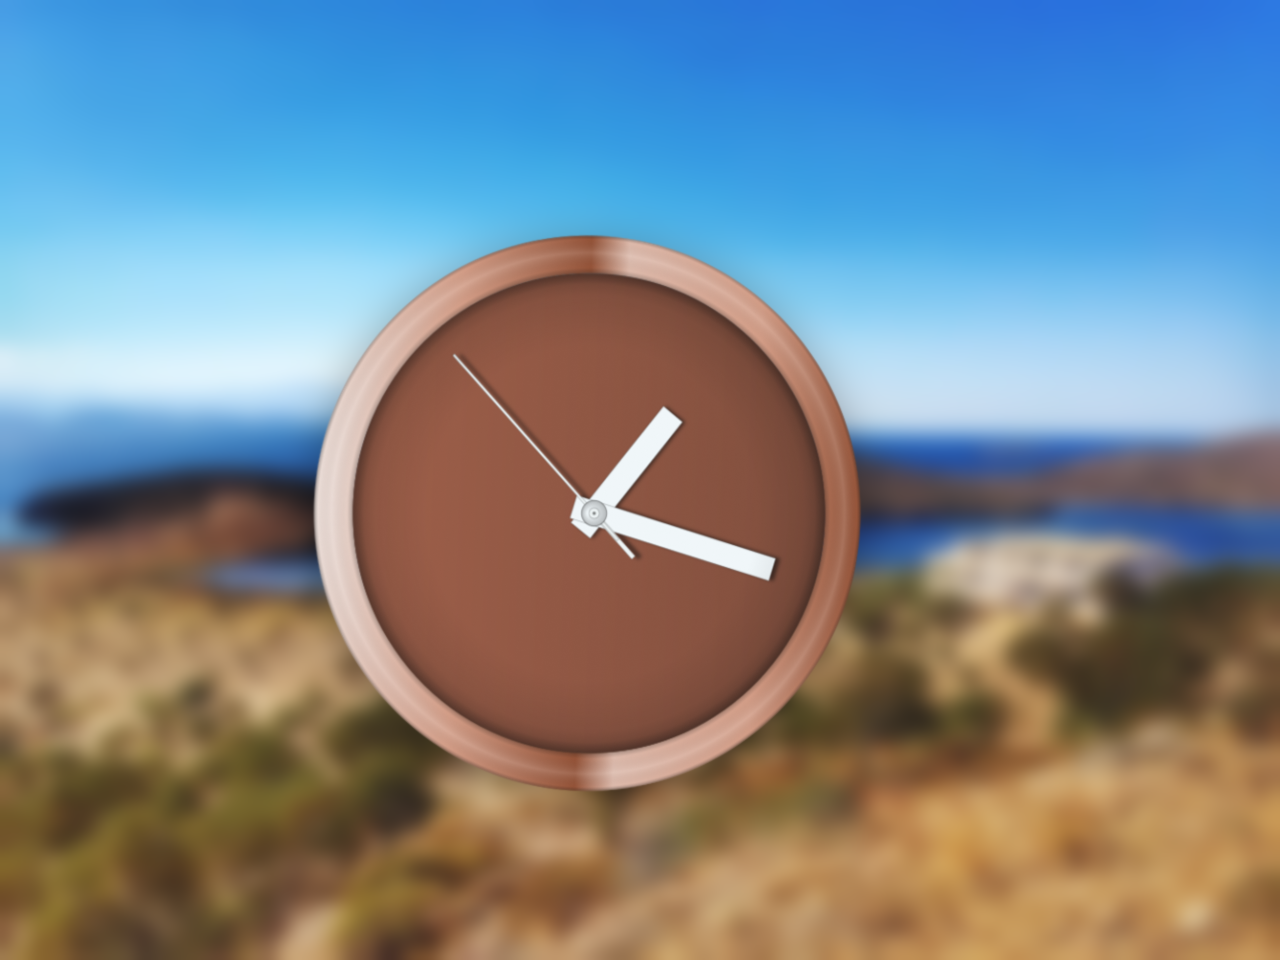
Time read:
**1:17:53**
